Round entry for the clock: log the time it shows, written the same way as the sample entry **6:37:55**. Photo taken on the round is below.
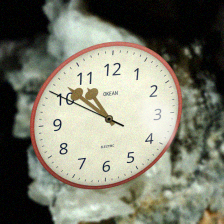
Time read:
**10:51:50**
